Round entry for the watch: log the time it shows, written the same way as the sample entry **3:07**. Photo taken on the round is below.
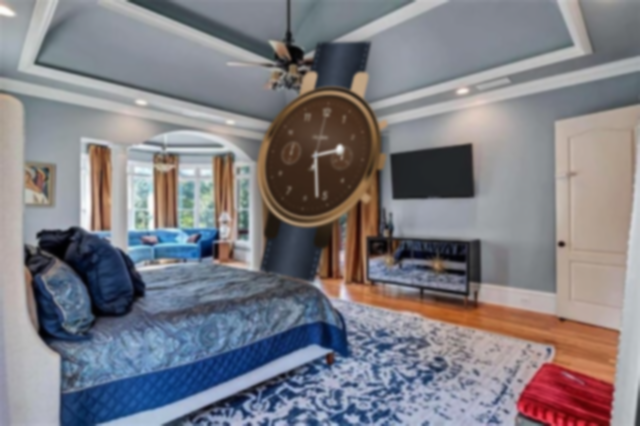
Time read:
**2:27**
